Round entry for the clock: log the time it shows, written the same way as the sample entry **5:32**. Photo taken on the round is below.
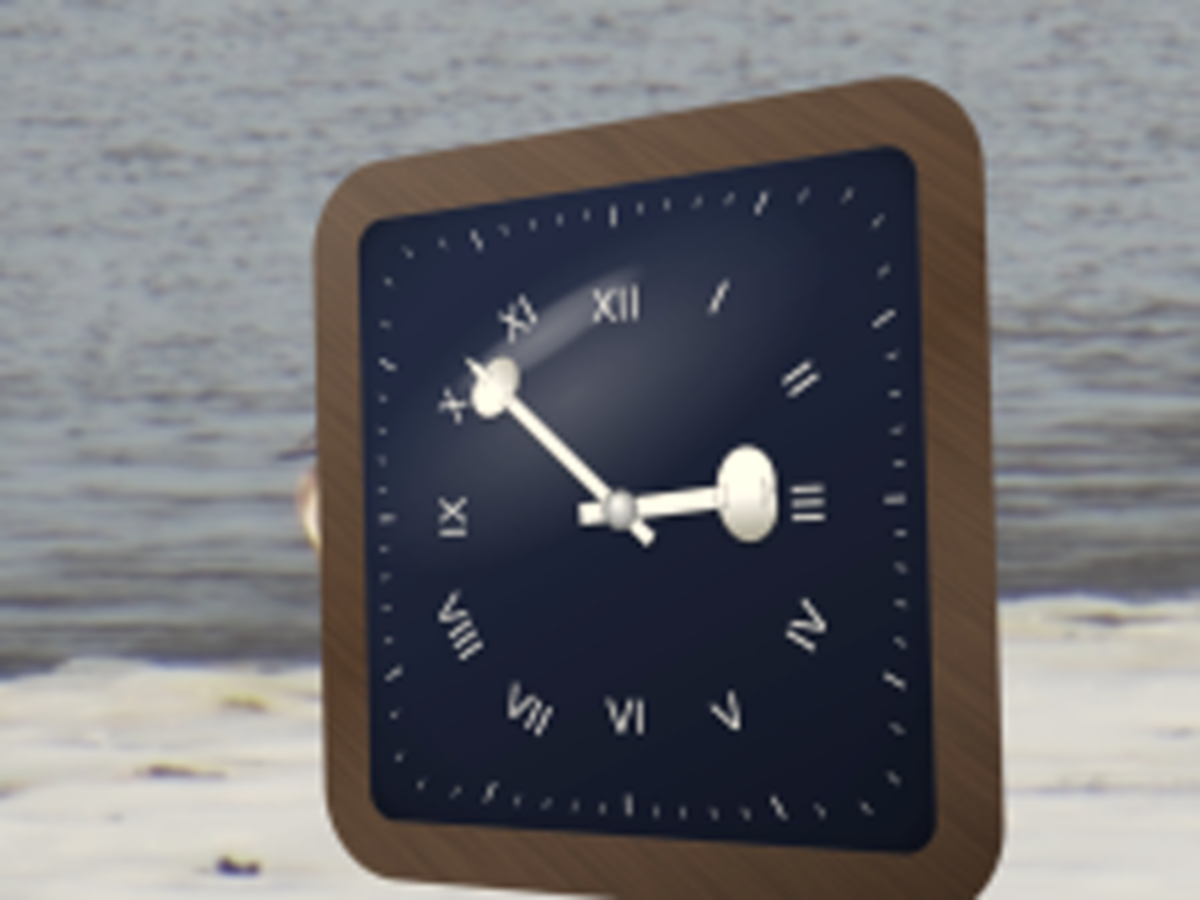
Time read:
**2:52**
